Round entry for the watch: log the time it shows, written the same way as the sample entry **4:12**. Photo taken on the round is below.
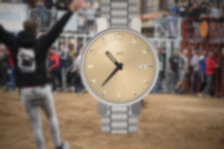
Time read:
**10:37**
